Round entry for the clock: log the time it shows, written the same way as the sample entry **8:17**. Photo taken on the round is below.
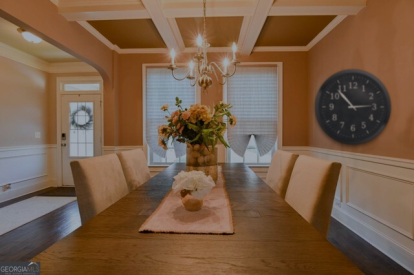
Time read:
**2:53**
